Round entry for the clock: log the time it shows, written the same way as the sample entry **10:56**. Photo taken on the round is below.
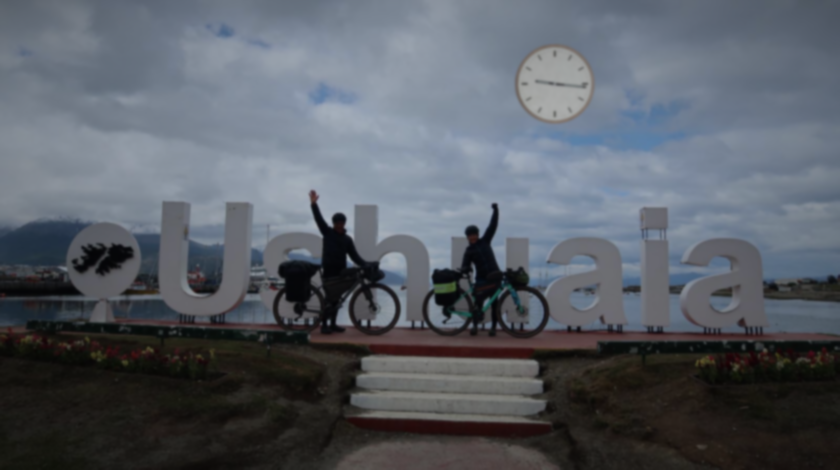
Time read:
**9:16**
